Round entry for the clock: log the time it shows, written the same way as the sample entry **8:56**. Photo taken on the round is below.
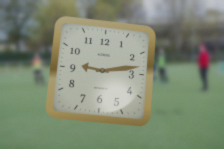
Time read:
**9:13**
